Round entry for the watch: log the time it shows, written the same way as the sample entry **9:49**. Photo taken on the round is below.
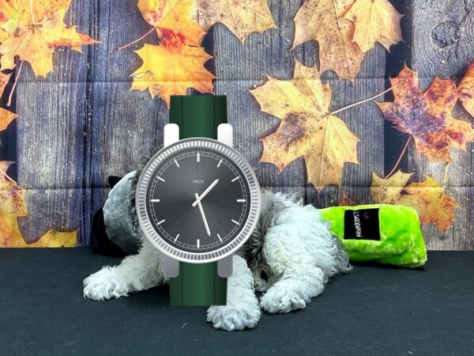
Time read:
**1:27**
